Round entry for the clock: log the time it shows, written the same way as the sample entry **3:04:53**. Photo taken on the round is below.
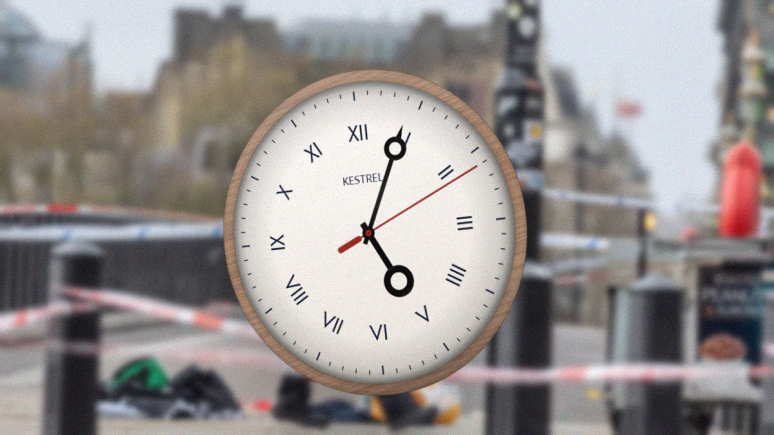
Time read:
**5:04:11**
